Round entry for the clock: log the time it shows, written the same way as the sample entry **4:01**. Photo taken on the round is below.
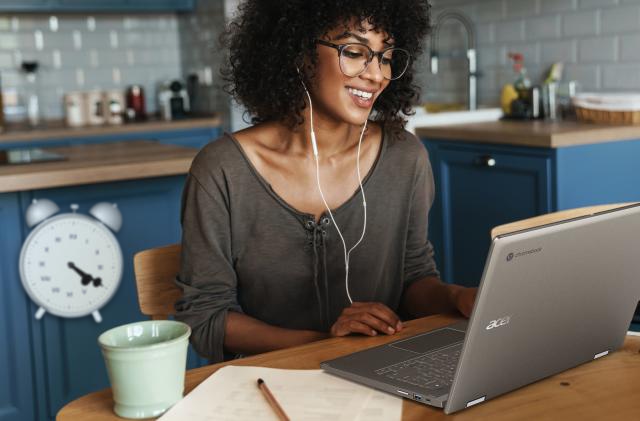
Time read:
**4:20**
